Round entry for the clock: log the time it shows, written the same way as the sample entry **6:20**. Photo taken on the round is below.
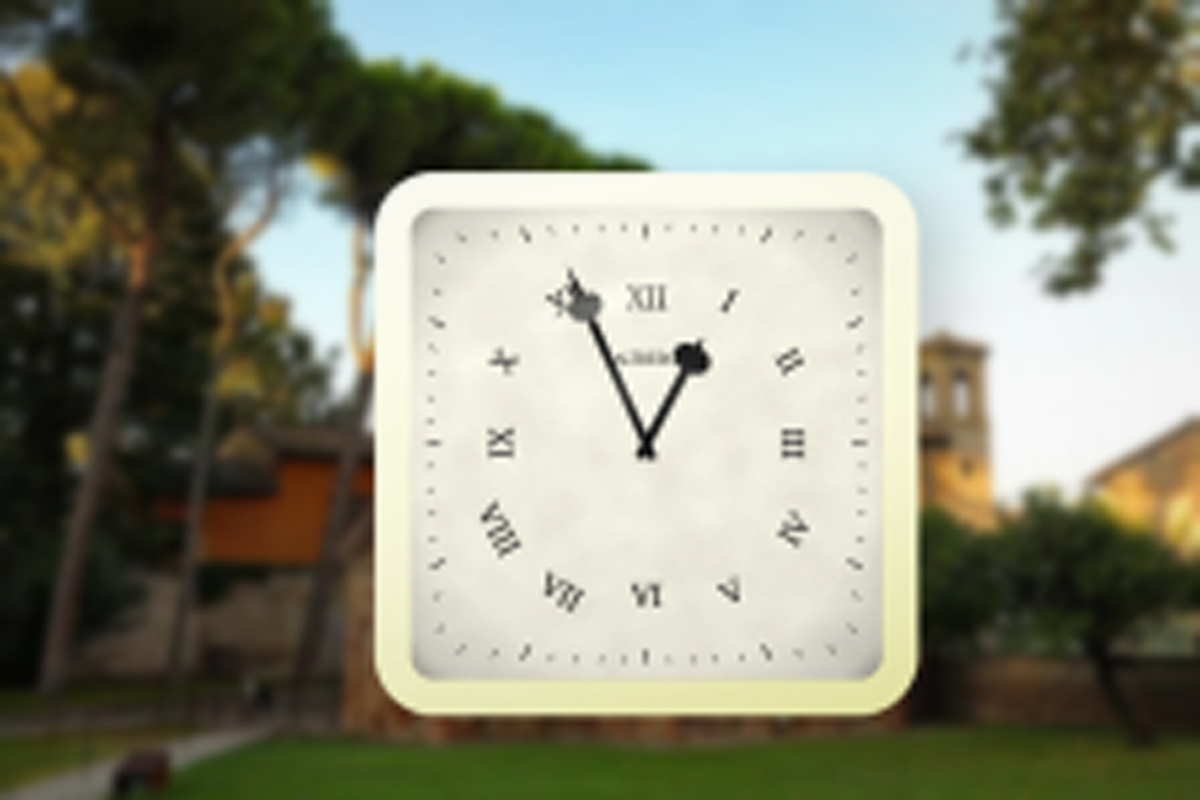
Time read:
**12:56**
